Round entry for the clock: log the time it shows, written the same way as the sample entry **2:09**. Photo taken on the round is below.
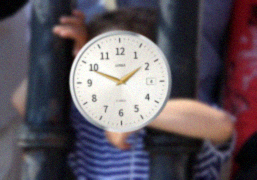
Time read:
**1:49**
